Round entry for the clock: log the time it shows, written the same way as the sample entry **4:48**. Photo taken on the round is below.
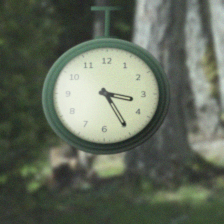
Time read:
**3:25**
